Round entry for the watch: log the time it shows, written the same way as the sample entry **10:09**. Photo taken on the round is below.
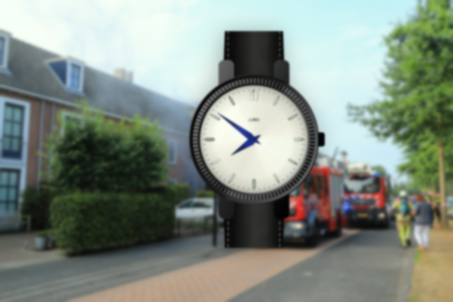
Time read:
**7:51**
